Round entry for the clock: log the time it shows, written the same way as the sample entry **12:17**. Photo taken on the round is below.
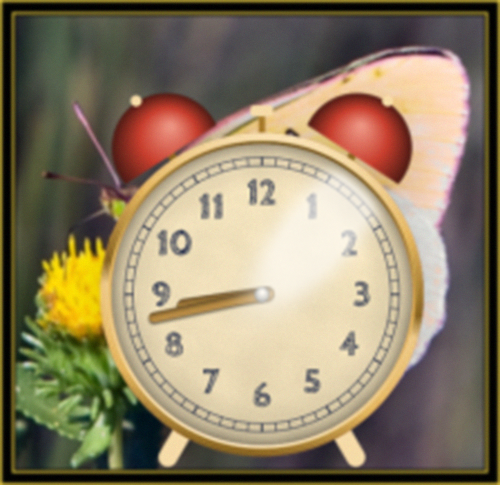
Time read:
**8:43**
